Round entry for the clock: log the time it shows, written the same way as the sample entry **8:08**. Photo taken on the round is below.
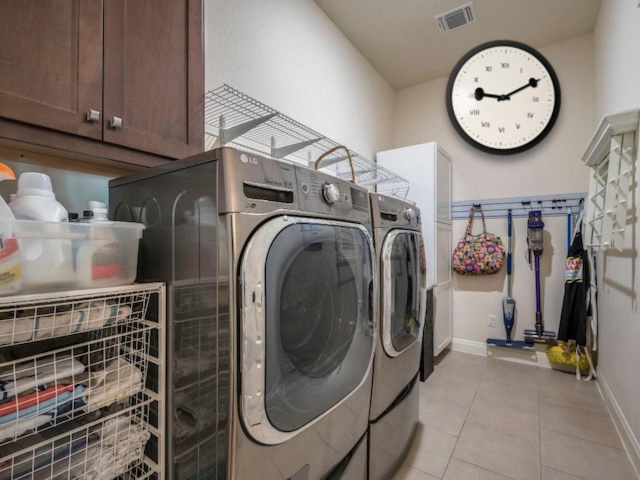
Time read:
**9:10**
